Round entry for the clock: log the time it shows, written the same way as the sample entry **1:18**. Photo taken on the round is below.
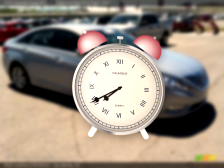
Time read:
**7:40**
